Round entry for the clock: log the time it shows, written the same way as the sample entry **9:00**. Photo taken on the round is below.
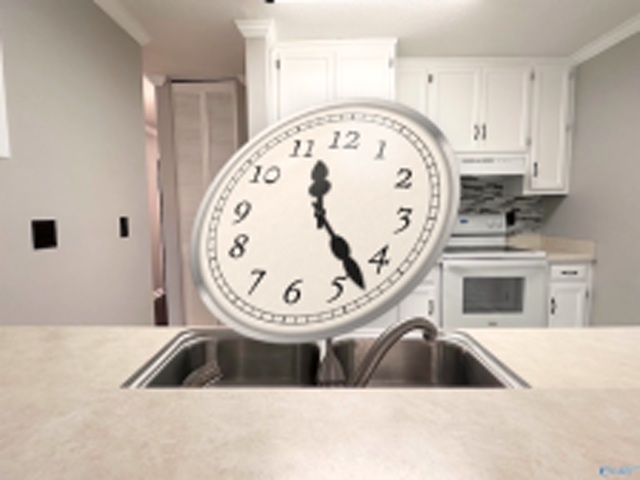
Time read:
**11:23**
